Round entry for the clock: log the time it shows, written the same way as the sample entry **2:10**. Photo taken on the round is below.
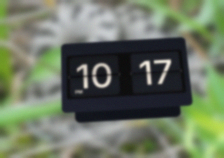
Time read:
**10:17**
